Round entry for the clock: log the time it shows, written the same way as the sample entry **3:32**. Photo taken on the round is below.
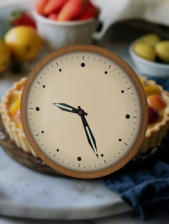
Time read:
**9:26**
